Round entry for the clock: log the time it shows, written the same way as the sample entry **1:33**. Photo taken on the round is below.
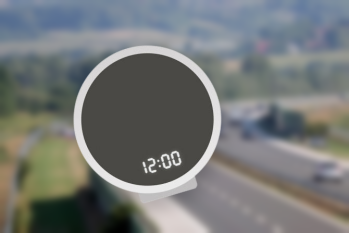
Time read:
**12:00**
